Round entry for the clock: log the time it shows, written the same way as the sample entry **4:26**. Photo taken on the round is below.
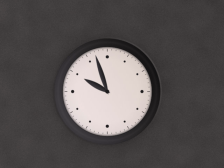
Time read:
**9:57**
